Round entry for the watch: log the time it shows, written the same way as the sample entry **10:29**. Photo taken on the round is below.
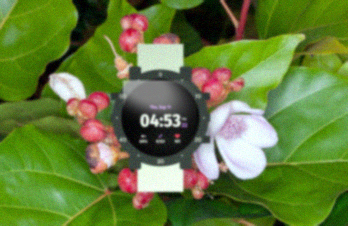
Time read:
**4:53**
